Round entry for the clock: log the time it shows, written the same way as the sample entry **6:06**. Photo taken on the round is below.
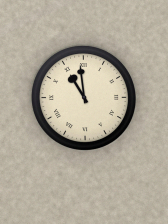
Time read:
**10:59**
